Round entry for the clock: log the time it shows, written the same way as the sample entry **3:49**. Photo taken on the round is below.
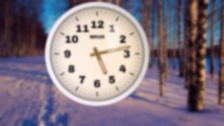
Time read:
**5:13**
